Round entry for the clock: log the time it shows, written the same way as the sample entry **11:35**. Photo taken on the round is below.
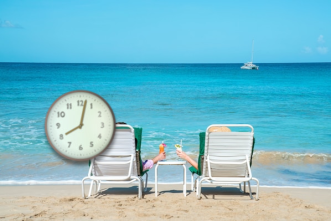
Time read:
**8:02**
